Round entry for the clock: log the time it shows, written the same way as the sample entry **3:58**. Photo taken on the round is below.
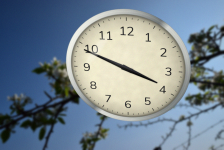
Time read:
**3:49**
